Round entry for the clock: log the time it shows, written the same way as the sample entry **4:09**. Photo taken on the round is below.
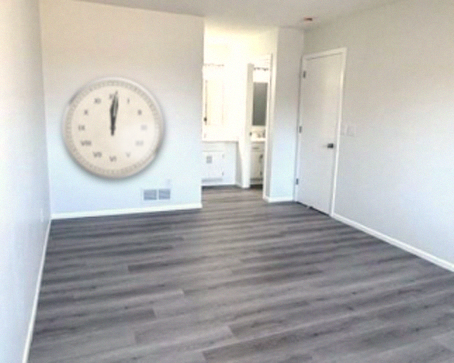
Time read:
**12:01**
